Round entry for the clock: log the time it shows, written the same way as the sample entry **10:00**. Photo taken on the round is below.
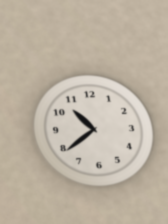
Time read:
**10:39**
